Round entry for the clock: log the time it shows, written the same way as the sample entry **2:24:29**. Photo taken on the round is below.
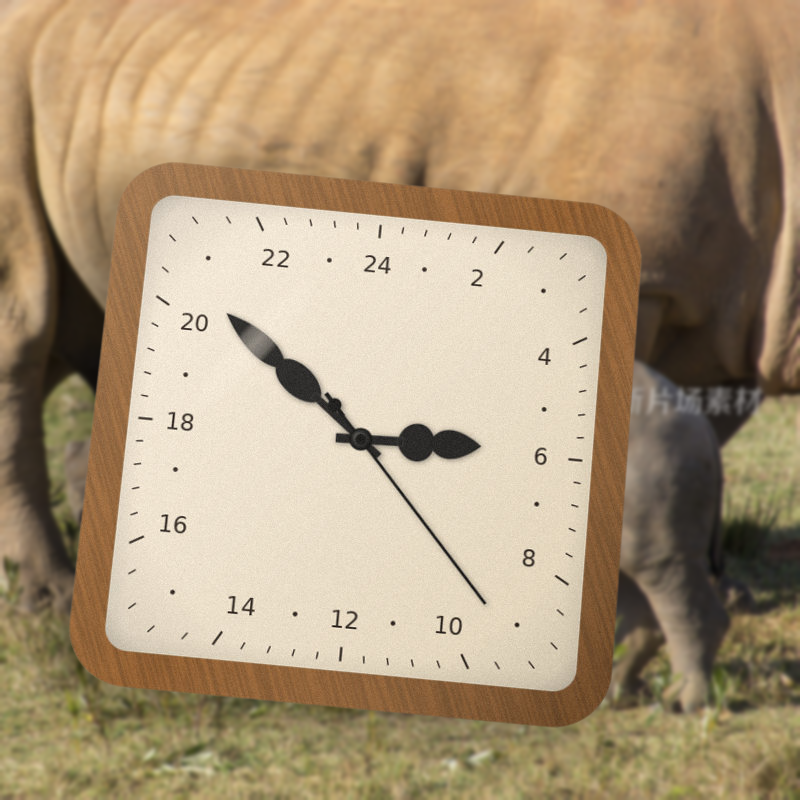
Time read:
**5:51:23**
